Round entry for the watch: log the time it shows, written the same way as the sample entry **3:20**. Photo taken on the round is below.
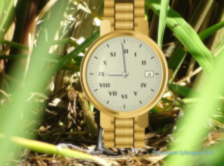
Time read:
**8:59**
